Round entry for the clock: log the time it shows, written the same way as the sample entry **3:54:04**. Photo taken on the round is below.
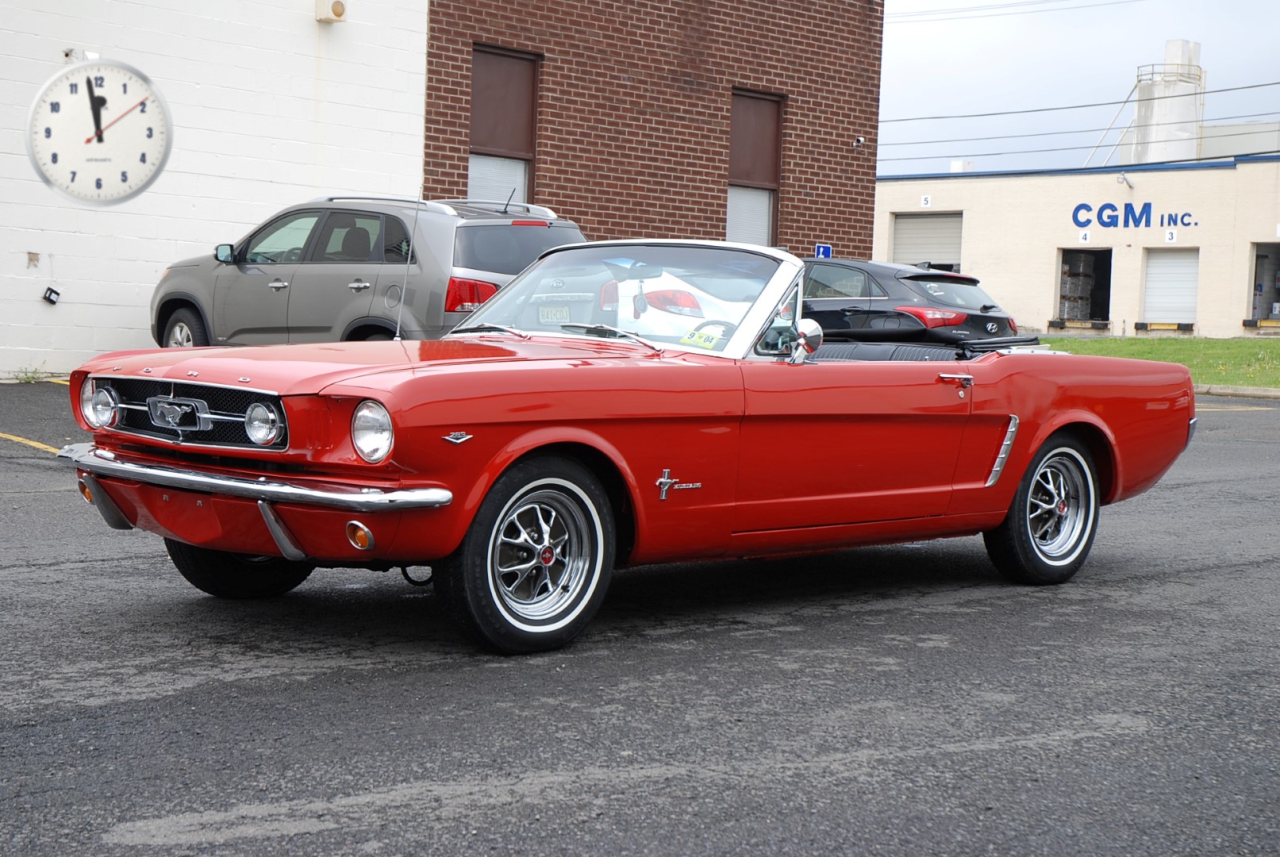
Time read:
**11:58:09**
